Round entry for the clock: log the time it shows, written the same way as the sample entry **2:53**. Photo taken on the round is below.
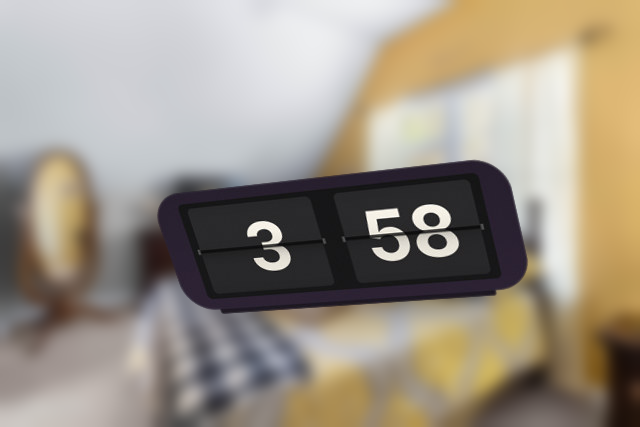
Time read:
**3:58**
